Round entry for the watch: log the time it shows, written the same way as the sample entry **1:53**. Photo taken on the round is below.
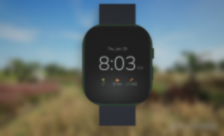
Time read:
**8:03**
